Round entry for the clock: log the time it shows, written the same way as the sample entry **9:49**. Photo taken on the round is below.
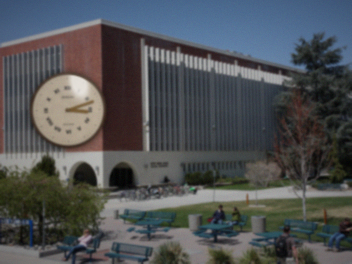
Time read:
**3:12**
